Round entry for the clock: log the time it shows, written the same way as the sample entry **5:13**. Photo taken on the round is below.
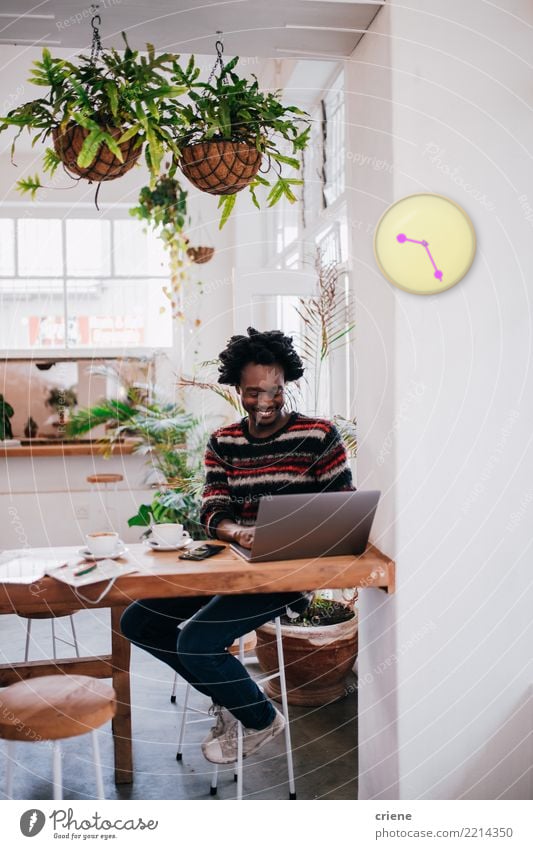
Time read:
**9:26**
